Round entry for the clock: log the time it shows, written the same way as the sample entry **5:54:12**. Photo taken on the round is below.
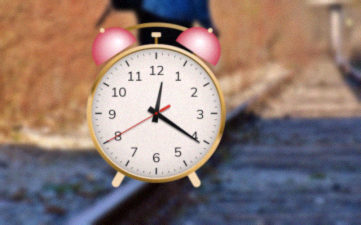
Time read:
**12:20:40**
